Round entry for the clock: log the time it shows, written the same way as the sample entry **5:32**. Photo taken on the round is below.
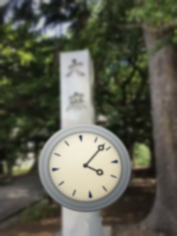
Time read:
**4:08**
